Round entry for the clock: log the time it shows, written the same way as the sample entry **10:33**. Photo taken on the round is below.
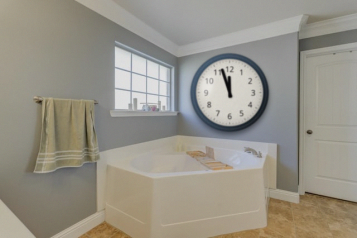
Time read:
**11:57**
